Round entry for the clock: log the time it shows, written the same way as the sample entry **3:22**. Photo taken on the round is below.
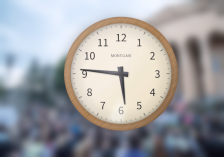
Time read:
**5:46**
